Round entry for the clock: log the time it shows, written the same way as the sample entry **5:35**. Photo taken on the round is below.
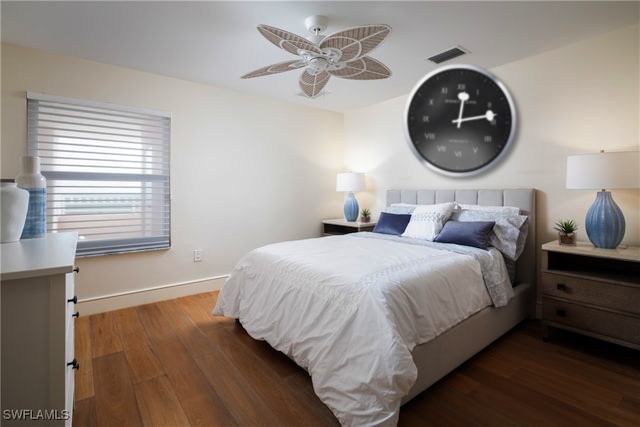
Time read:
**12:13**
